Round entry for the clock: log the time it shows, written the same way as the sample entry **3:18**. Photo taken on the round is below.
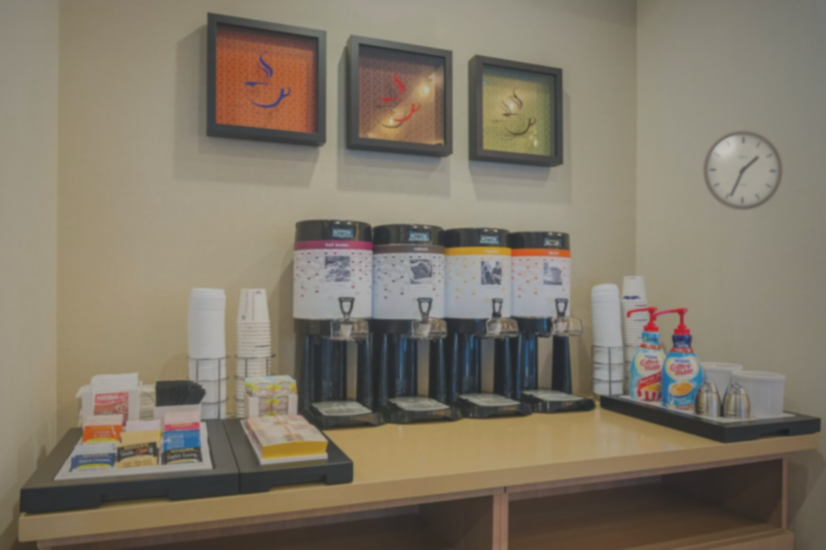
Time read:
**1:34**
